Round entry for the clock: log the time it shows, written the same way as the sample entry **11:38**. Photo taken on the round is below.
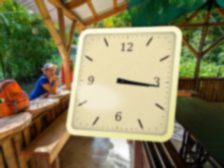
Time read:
**3:16**
